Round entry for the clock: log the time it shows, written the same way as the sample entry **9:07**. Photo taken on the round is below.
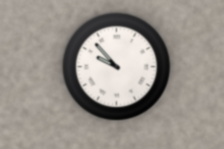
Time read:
**9:53**
